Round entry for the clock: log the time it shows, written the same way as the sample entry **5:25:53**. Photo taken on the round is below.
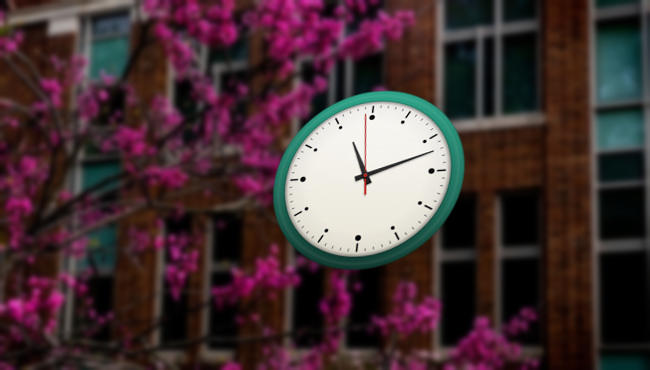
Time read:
**11:11:59**
